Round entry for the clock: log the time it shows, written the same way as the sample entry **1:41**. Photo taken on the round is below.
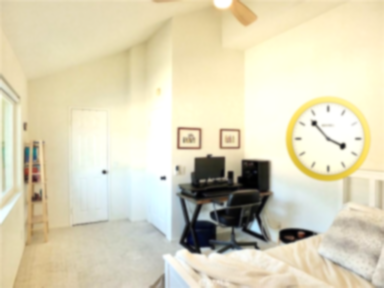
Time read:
**3:53**
